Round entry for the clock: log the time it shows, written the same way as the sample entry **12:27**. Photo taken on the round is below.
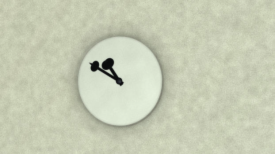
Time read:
**10:50**
